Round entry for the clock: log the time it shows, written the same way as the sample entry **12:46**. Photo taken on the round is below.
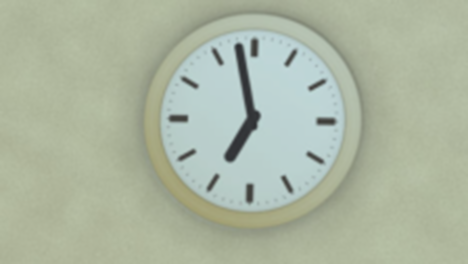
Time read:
**6:58**
